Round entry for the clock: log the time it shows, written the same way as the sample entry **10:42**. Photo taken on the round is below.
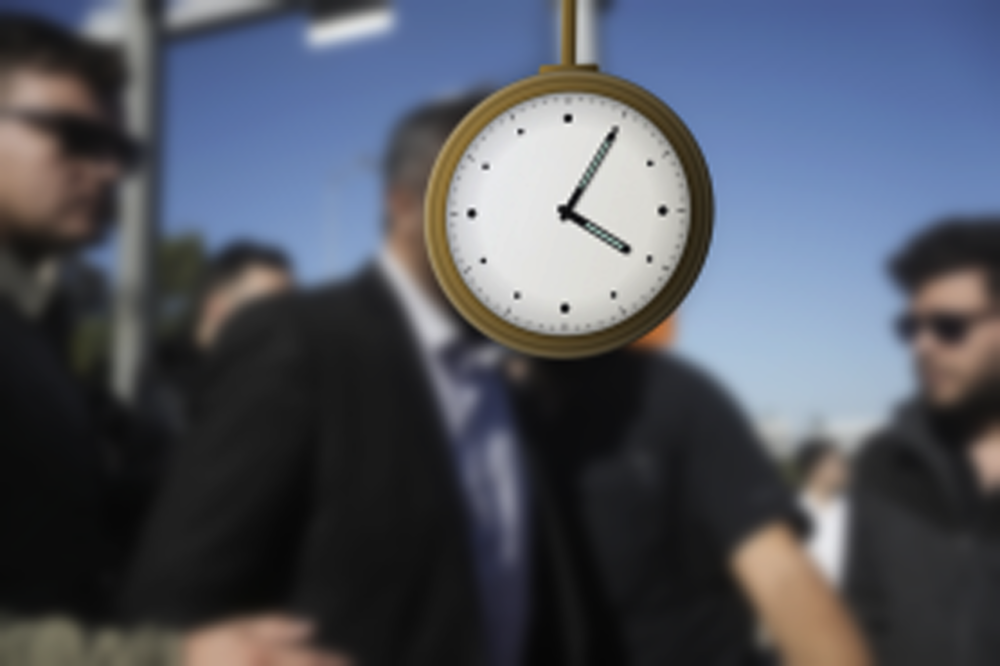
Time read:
**4:05**
